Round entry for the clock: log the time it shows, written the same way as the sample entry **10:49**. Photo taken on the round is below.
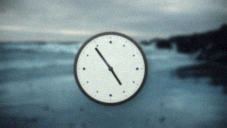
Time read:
**4:54**
